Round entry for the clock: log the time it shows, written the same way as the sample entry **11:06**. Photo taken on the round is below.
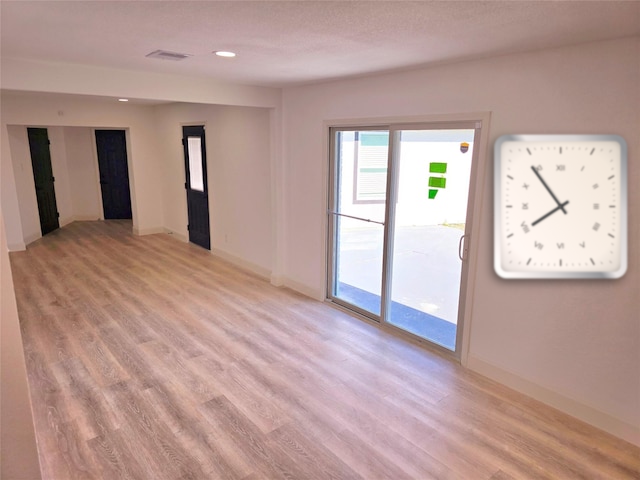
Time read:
**7:54**
